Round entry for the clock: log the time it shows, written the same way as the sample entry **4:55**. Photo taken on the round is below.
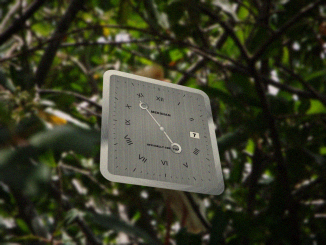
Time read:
**4:54**
